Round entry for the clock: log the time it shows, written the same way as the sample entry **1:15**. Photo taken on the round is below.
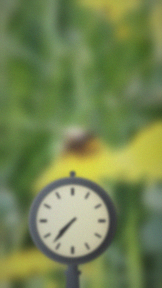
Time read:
**7:37**
